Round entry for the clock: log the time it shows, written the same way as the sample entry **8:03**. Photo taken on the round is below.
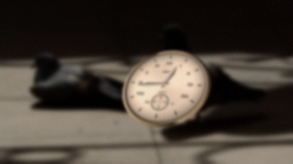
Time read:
**12:44**
